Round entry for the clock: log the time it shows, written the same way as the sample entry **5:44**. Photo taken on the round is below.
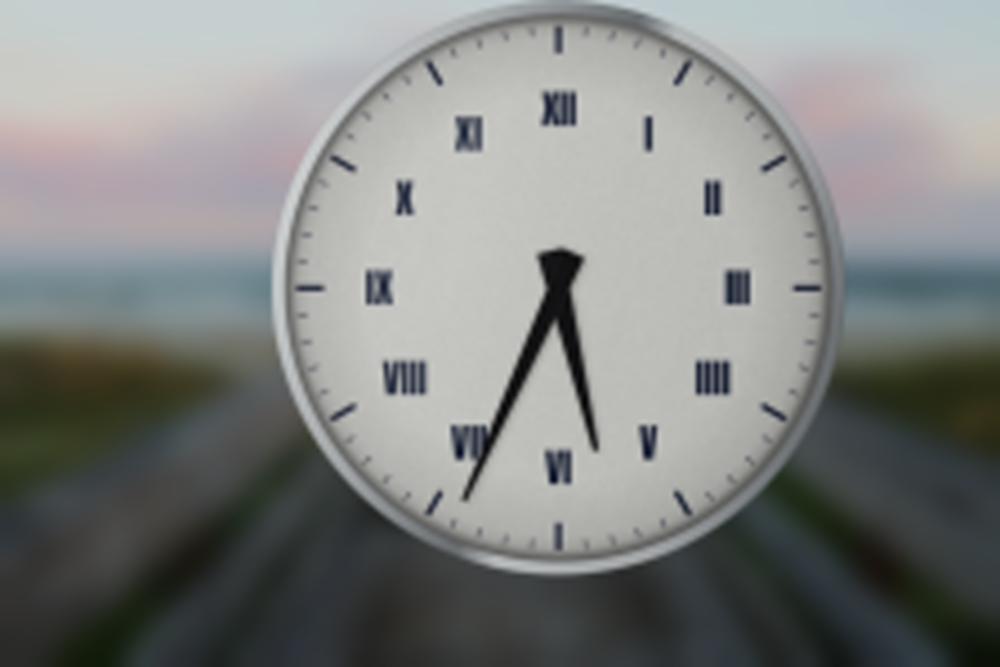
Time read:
**5:34**
